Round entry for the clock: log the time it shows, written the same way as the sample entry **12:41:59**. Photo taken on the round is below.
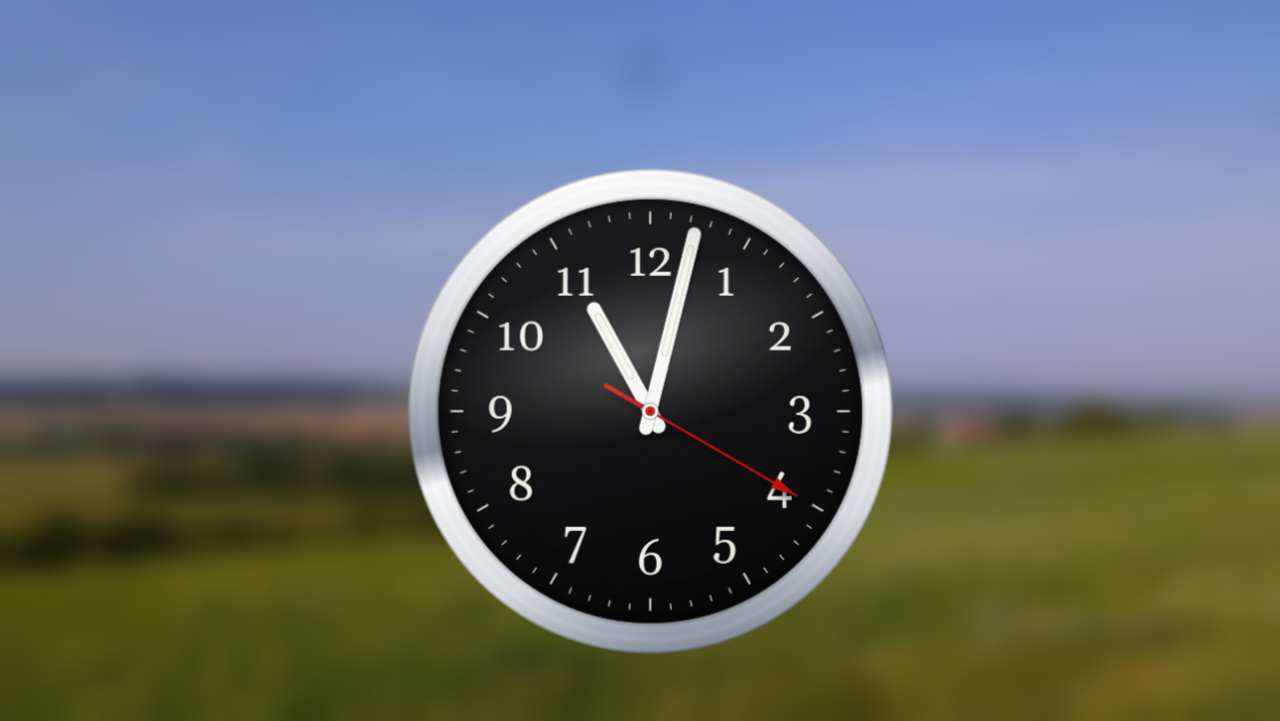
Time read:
**11:02:20**
